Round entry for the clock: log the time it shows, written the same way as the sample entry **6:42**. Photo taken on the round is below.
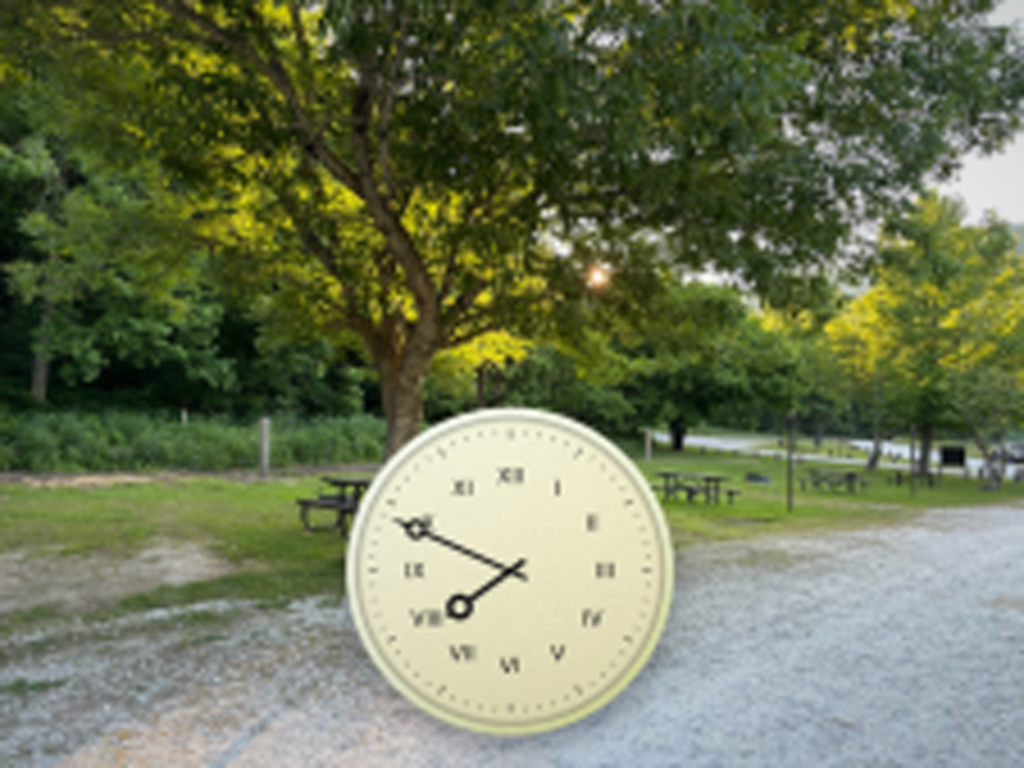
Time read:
**7:49**
